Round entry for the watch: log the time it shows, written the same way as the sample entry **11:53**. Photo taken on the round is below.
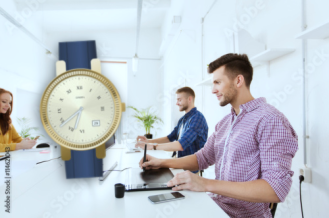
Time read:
**6:39**
